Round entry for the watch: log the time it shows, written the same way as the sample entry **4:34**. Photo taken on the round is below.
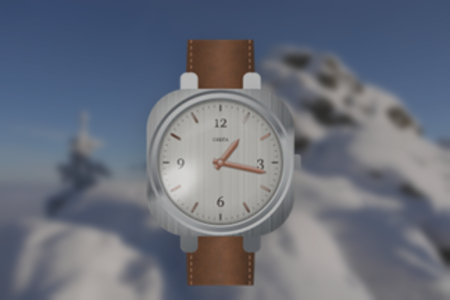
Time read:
**1:17**
